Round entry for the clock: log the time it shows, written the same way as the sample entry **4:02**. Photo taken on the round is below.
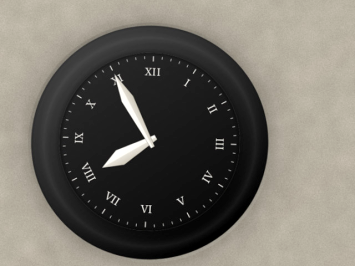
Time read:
**7:55**
